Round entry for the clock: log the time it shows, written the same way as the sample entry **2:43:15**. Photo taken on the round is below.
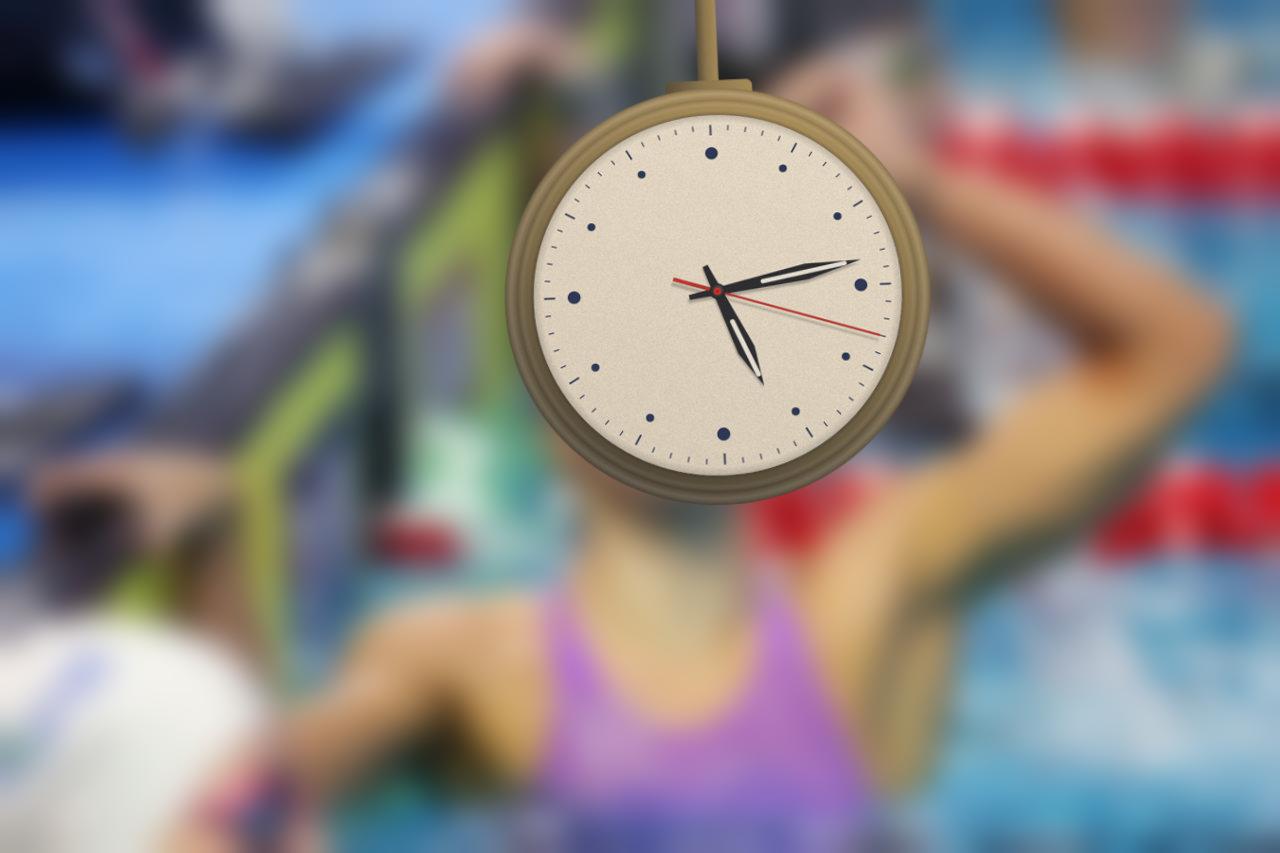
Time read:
**5:13:18**
